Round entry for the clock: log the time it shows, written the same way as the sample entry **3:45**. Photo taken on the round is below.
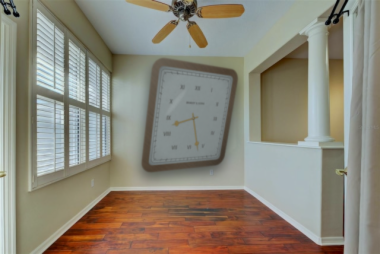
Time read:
**8:27**
